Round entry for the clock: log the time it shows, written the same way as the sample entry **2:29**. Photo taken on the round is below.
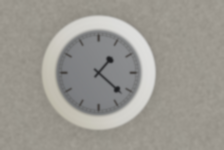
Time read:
**1:22**
